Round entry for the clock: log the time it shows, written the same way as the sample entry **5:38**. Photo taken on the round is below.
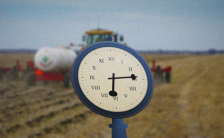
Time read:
**6:14**
